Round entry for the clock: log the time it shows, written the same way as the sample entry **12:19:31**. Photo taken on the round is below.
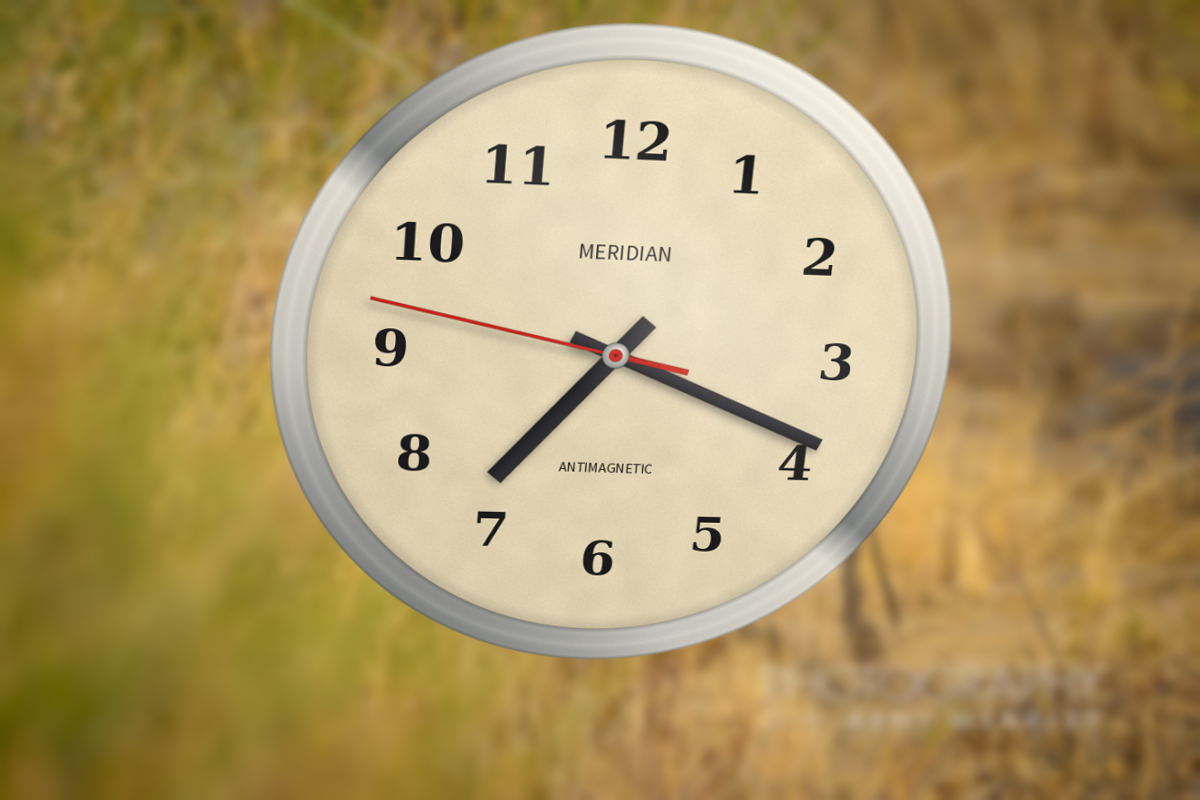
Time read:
**7:18:47**
